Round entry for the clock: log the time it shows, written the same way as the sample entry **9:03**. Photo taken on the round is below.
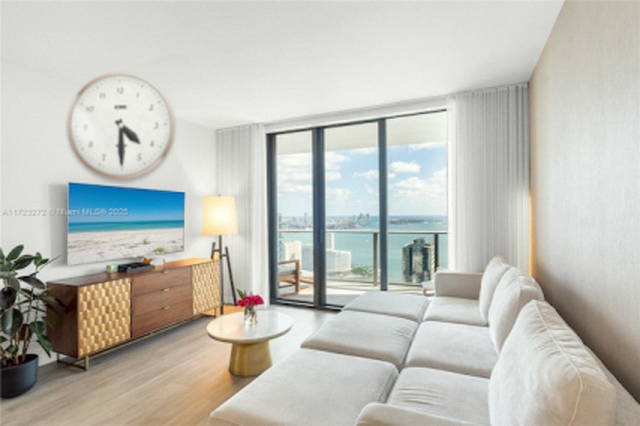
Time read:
**4:30**
